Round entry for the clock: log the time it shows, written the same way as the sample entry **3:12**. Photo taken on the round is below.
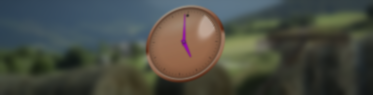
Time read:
**4:59**
